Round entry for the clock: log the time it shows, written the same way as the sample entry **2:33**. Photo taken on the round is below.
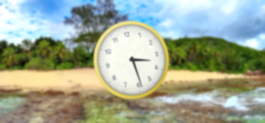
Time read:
**3:29**
